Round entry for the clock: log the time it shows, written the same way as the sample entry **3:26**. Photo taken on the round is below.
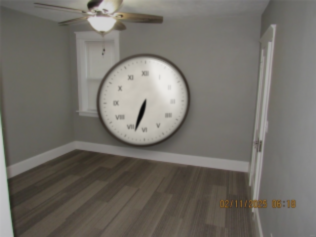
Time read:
**6:33**
